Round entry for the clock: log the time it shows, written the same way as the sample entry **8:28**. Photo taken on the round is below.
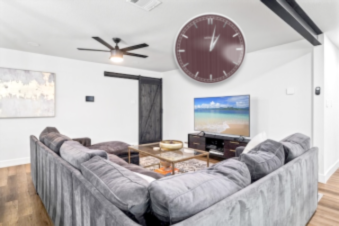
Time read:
**1:02**
